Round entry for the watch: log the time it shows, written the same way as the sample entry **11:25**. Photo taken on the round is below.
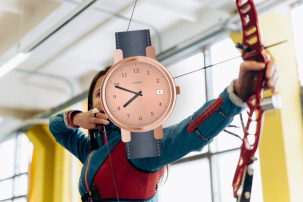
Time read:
**7:49**
